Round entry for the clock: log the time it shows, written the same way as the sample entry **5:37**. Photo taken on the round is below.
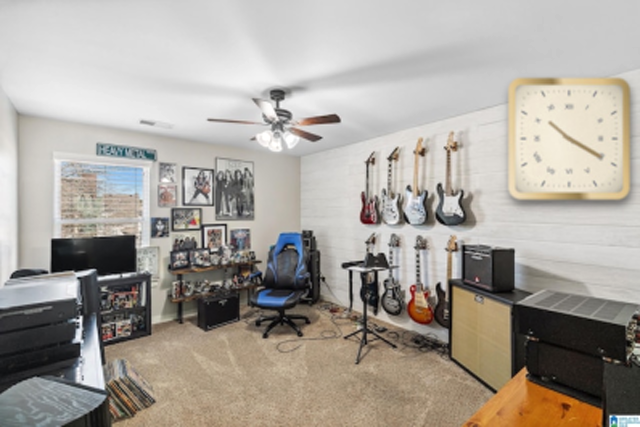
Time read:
**10:20**
